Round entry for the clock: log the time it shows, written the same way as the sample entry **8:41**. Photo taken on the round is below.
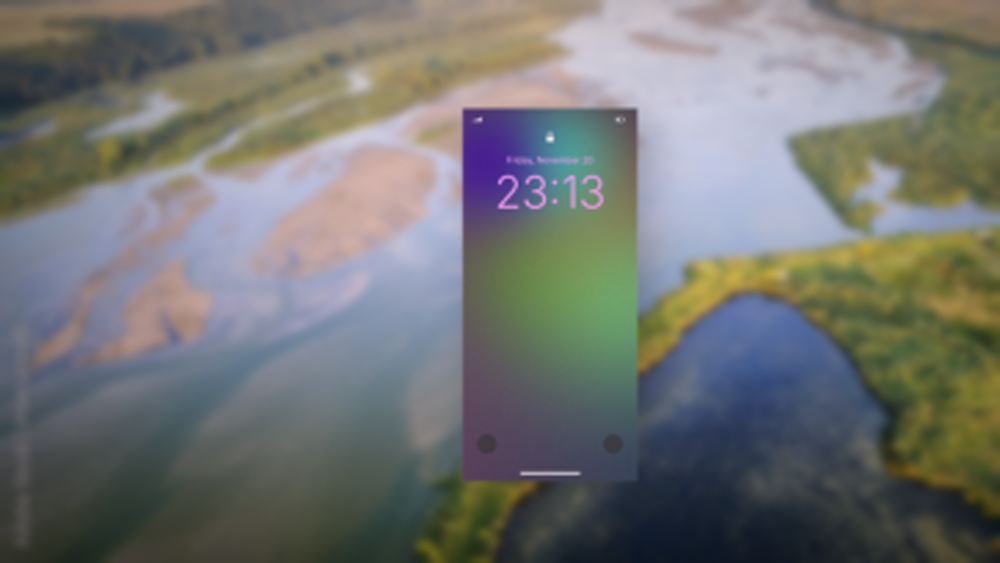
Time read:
**23:13**
